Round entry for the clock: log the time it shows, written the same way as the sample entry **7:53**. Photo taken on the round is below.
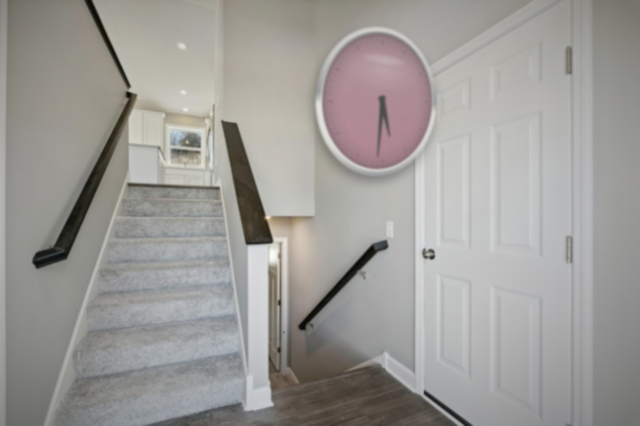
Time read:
**5:31**
